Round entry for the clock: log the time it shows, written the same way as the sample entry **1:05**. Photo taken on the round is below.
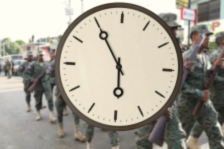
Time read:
**5:55**
